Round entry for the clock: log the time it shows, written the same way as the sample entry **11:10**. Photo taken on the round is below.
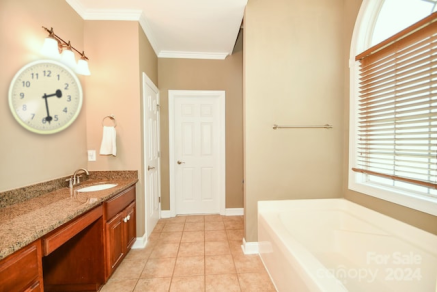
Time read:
**2:28**
